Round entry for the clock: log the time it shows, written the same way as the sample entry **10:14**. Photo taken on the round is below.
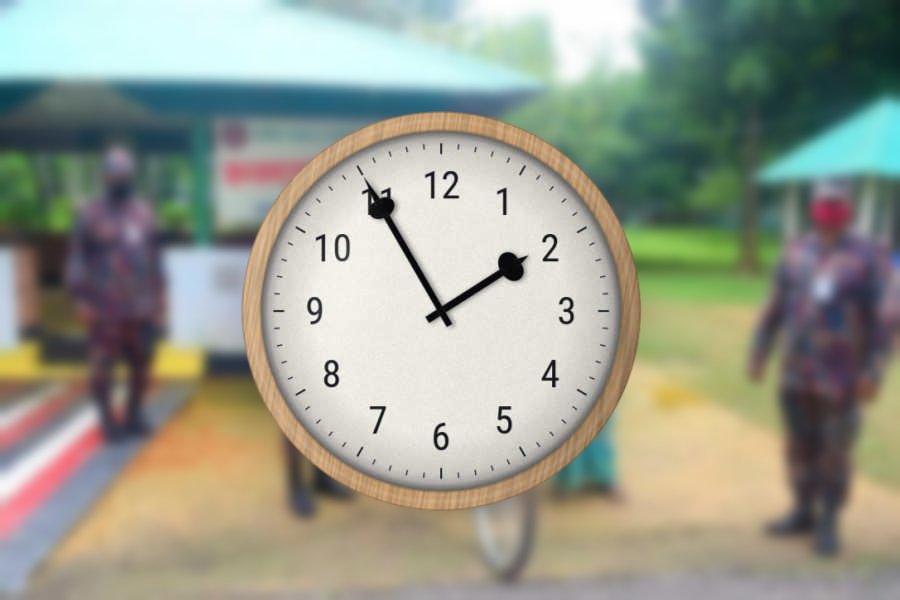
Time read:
**1:55**
